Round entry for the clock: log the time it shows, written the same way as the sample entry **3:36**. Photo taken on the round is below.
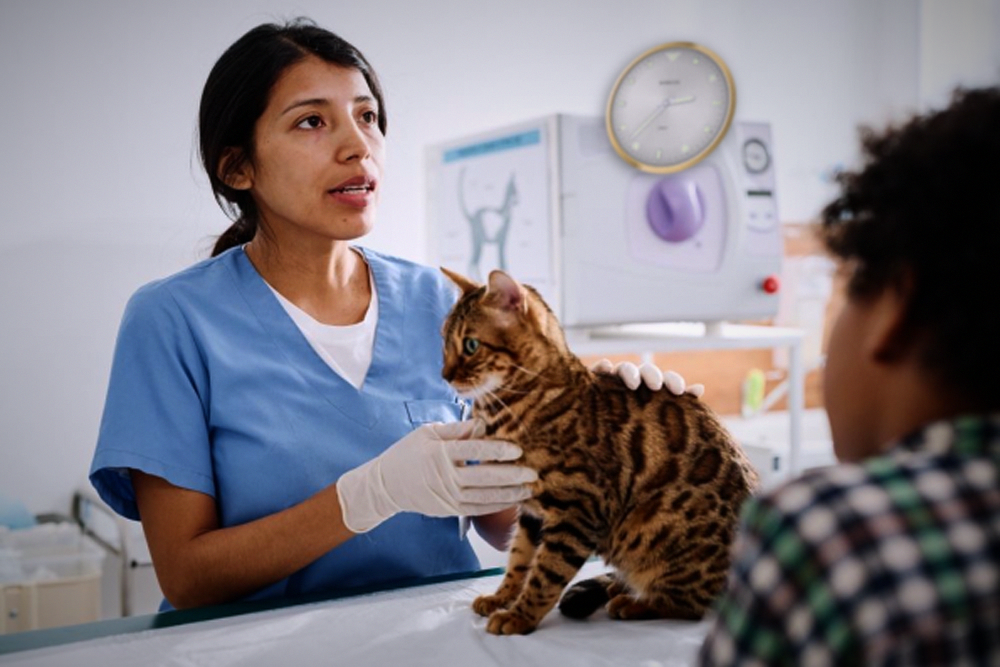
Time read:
**2:37**
